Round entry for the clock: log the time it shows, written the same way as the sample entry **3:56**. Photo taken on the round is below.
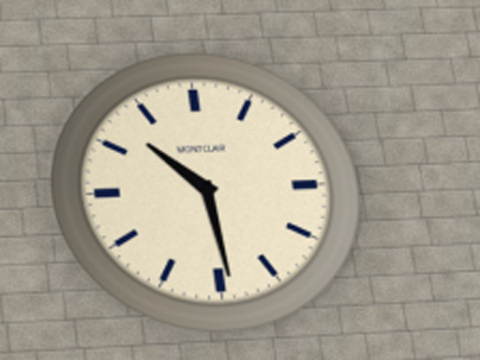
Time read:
**10:29**
